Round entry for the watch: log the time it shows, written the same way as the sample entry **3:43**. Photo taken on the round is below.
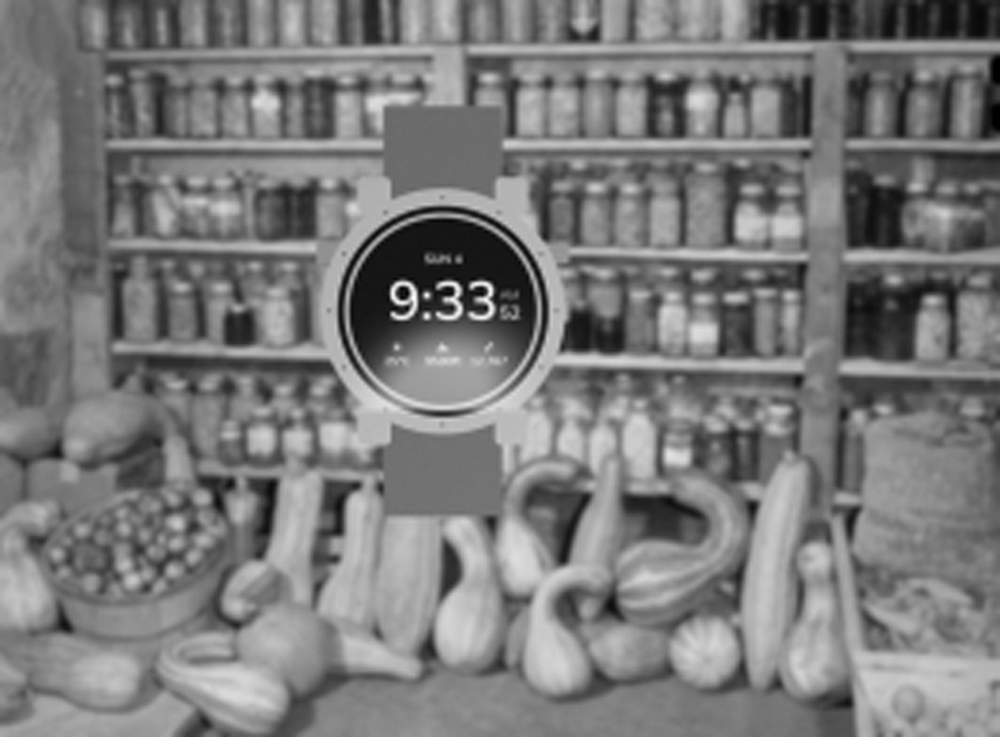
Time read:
**9:33**
